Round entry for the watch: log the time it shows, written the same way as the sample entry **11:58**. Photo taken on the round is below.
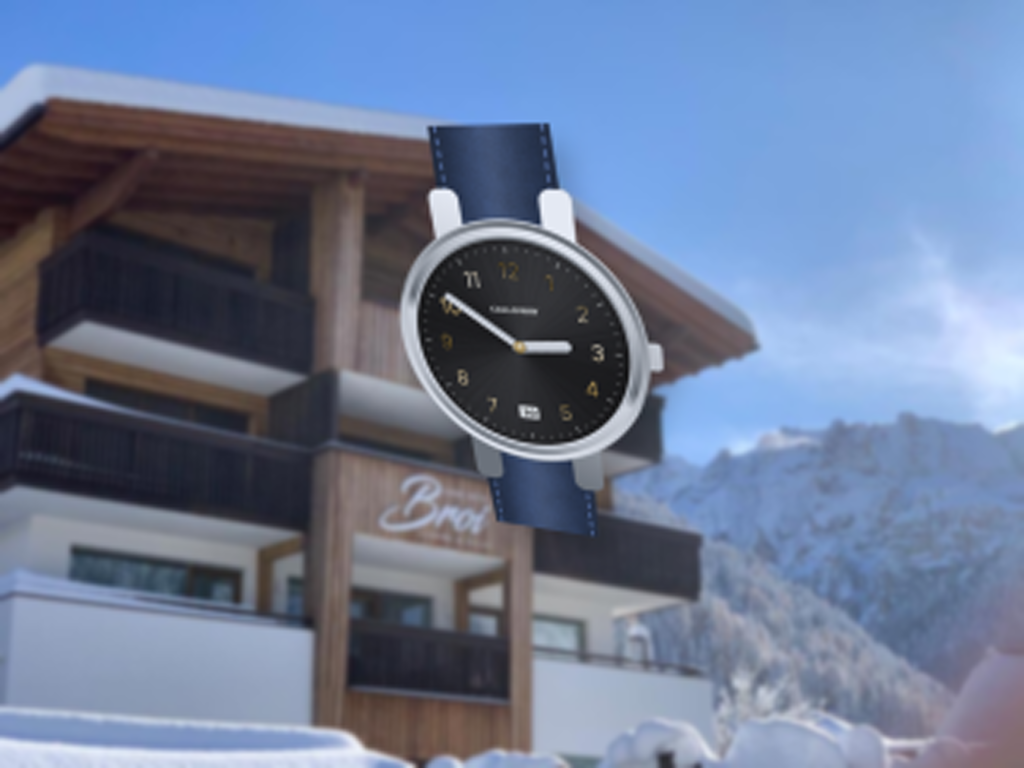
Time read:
**2:51**
